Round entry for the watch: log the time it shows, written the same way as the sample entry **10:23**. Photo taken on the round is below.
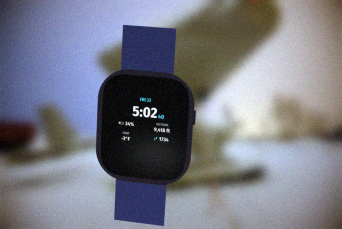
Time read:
**5:02**
